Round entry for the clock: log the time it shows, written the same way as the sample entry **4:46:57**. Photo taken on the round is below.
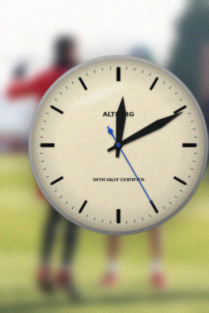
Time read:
**12:10:25**
